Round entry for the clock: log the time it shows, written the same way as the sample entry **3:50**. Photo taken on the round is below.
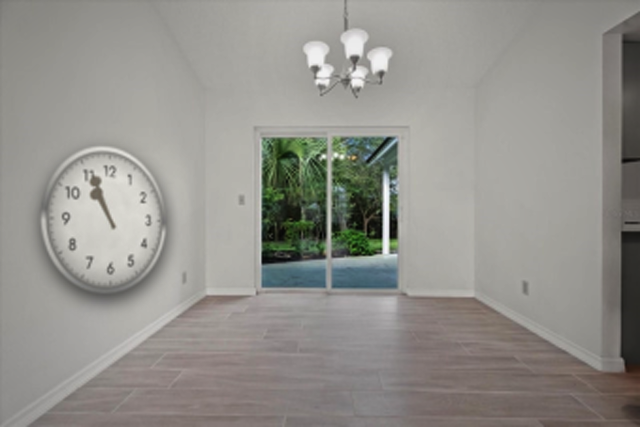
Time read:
**10:56**
